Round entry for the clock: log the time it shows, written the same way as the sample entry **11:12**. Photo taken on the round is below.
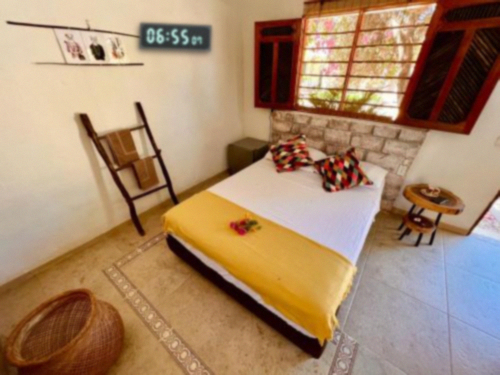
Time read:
**6:55**
